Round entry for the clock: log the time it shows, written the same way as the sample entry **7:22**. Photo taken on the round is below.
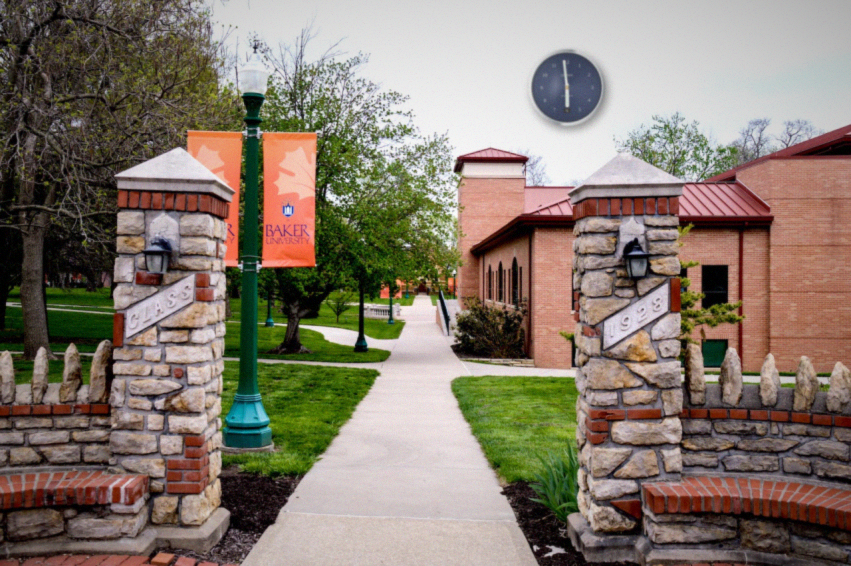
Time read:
**5:59**
